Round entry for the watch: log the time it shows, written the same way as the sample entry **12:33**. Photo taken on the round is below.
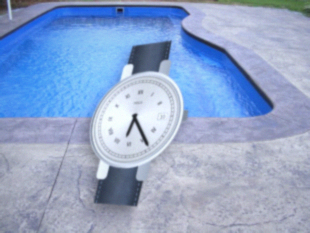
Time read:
**6:24**
